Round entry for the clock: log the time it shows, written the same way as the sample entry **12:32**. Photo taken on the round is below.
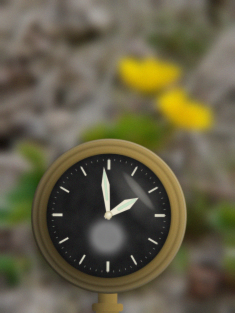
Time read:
**1:59**
